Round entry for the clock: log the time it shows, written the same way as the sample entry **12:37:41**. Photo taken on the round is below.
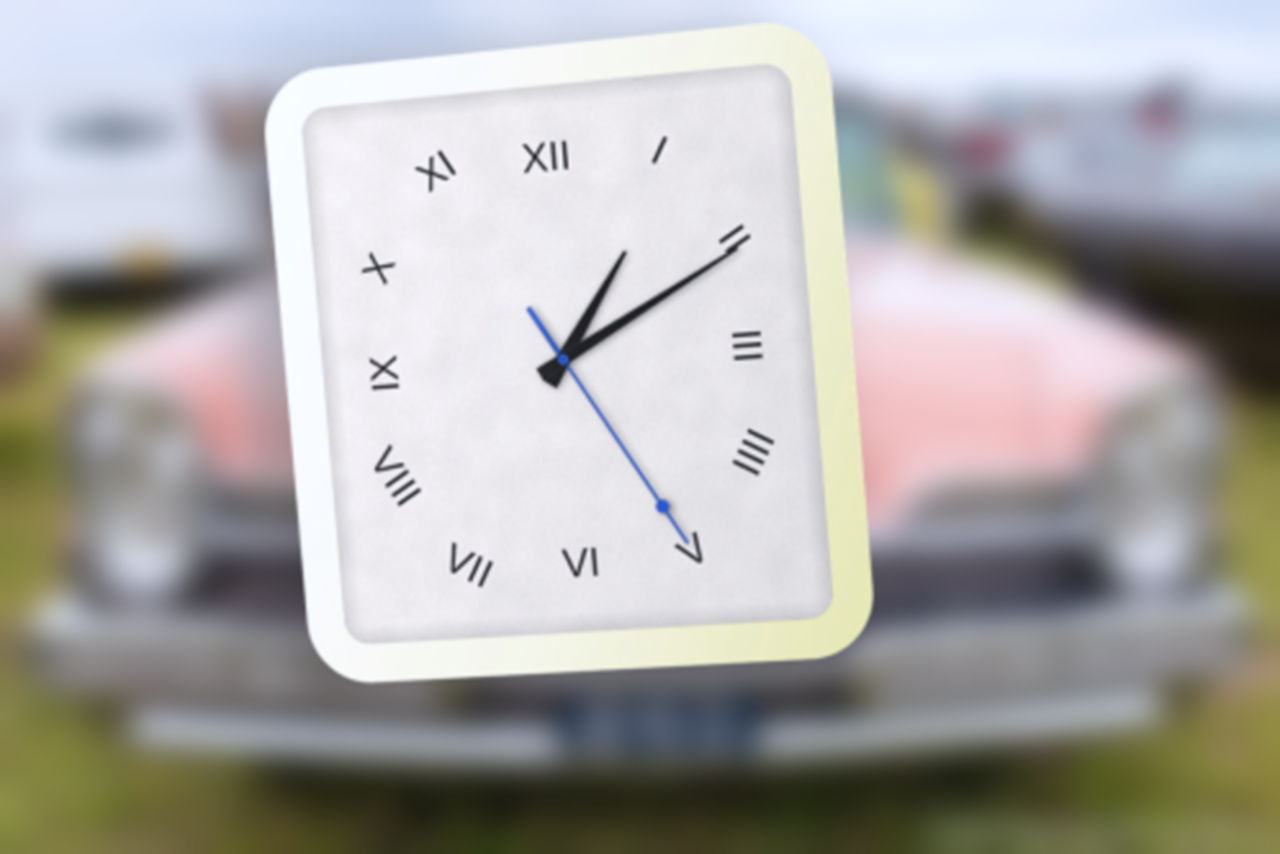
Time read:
**1:10:25**
